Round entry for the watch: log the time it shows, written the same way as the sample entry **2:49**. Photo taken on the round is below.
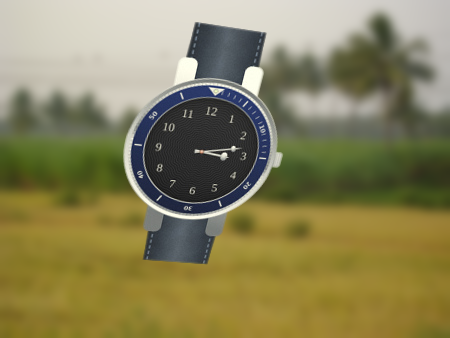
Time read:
**3:13**
